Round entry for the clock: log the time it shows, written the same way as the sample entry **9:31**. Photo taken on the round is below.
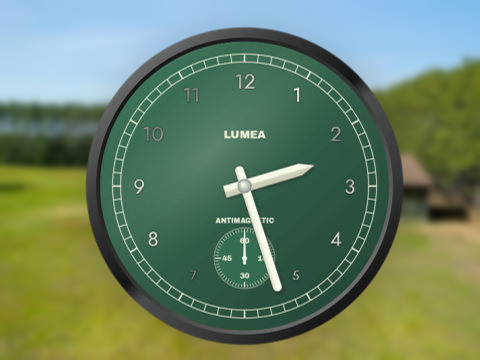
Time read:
**2:27**
